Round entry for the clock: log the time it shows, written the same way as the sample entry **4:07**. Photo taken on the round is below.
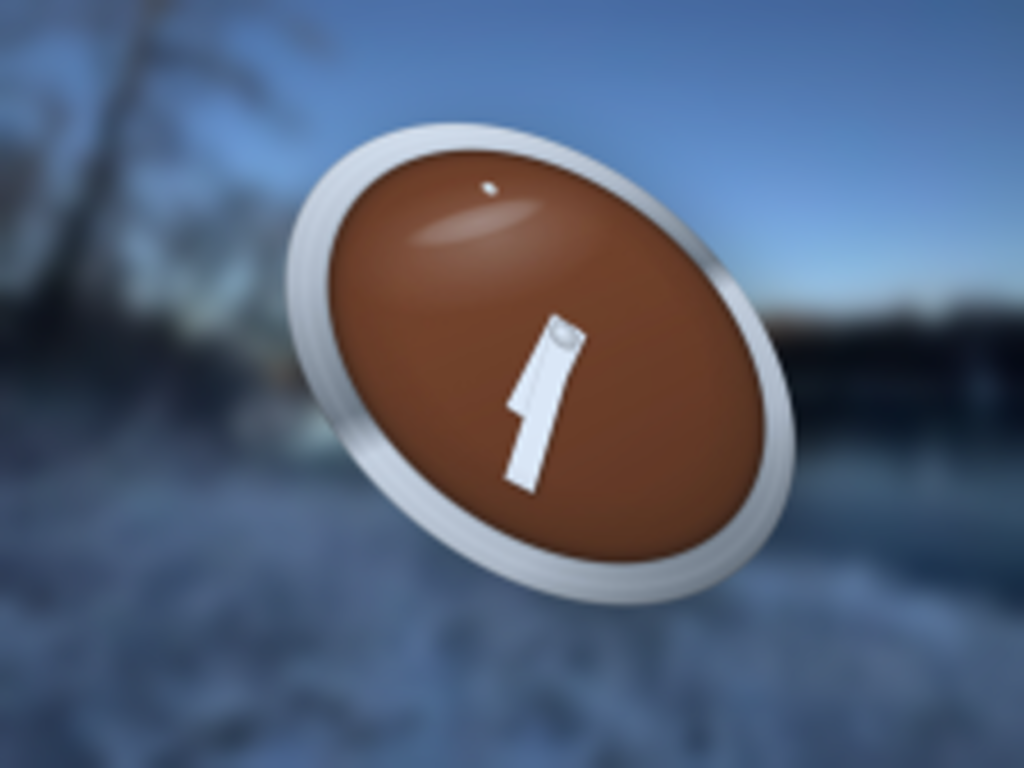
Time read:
**7:37**
